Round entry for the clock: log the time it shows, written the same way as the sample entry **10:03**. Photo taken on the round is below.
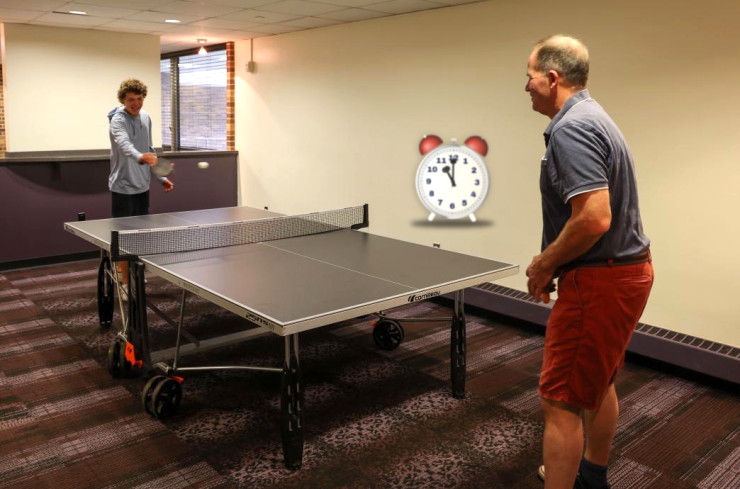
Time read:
**11:00**
